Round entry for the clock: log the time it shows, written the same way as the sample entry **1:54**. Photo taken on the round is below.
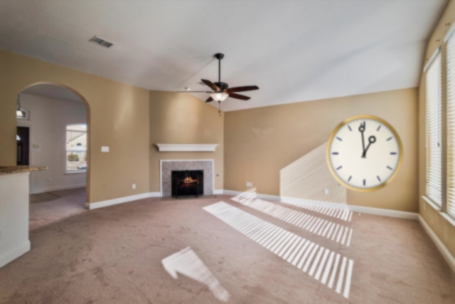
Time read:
**12:59**
